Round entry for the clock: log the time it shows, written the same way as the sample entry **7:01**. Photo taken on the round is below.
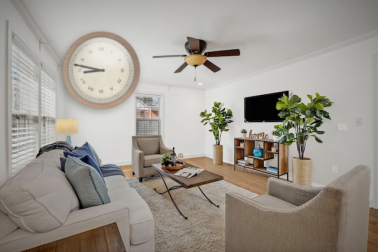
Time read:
**8:47**
